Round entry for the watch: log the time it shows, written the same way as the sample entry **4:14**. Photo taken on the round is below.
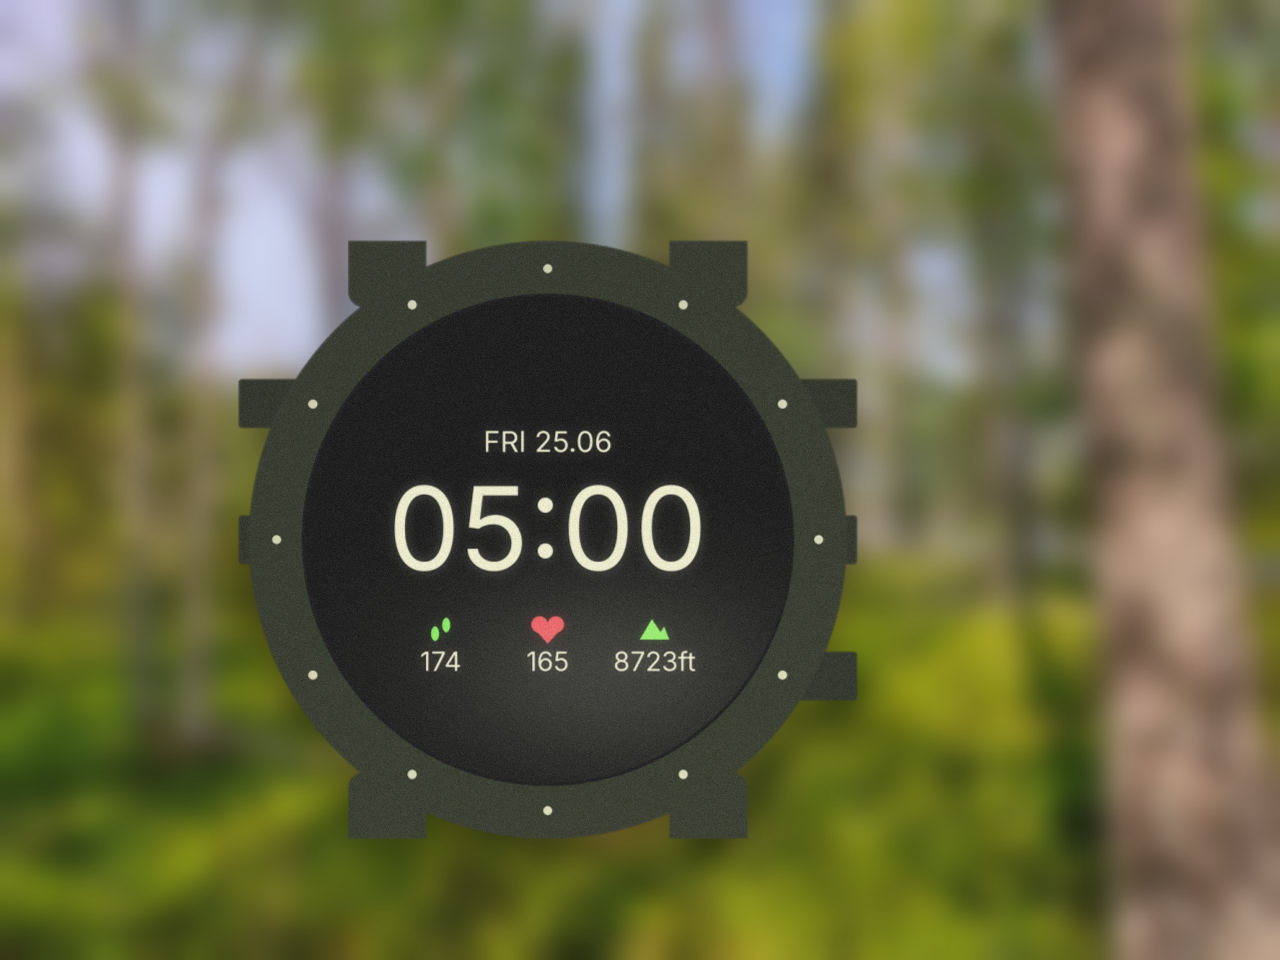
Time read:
**5:00**
